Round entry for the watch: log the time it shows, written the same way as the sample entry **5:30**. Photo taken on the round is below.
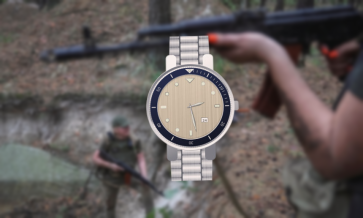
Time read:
**2:28**
